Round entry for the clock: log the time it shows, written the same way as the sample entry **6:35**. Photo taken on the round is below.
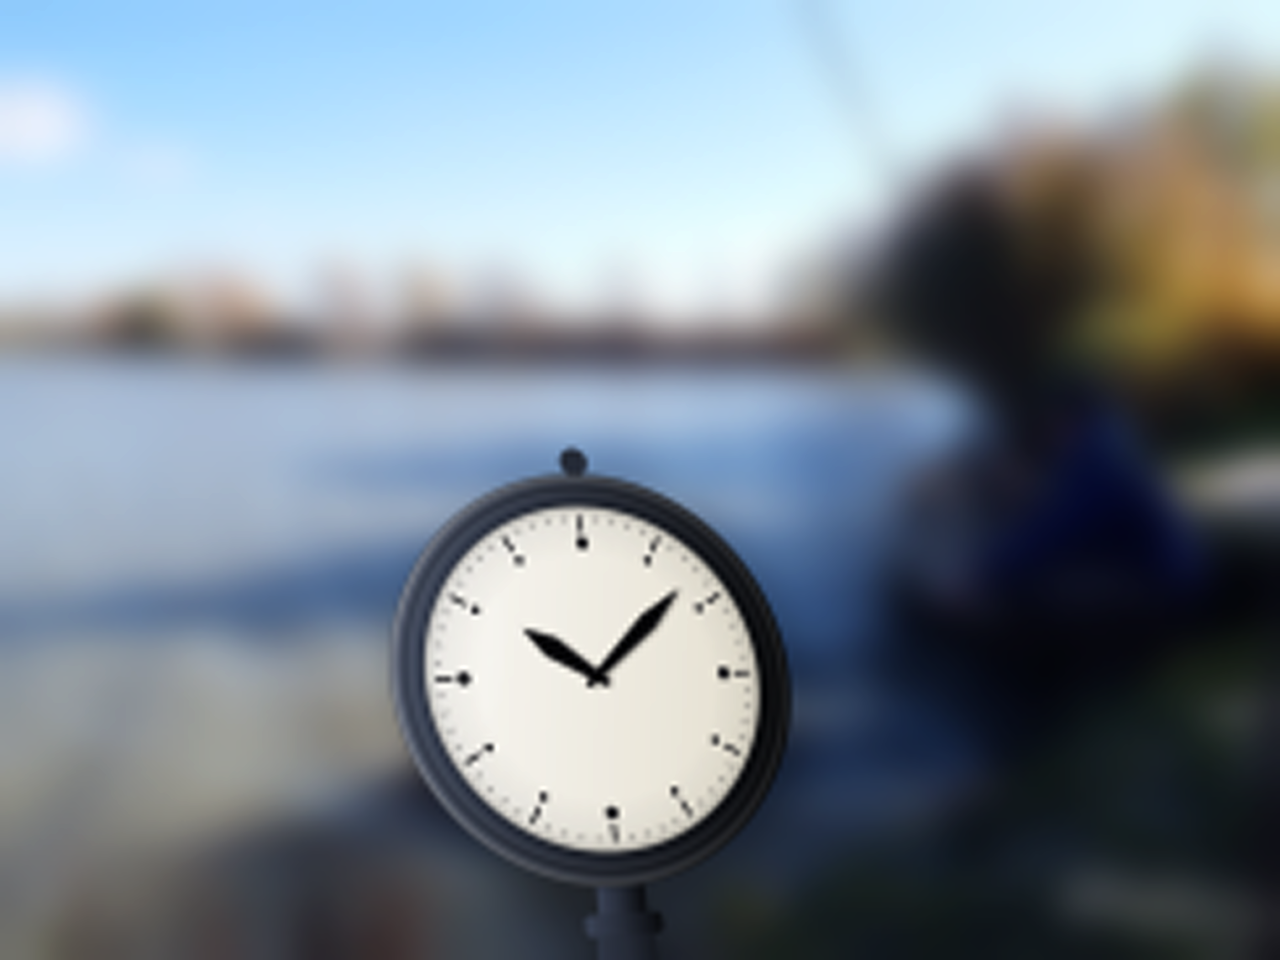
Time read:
**10:08**
